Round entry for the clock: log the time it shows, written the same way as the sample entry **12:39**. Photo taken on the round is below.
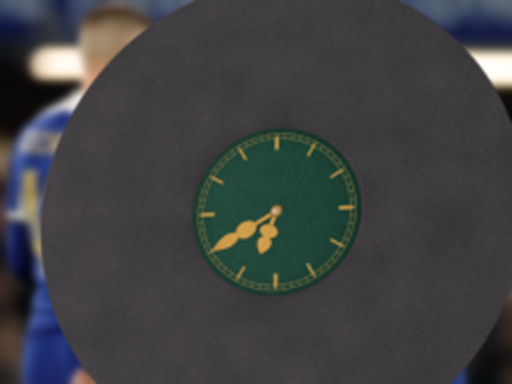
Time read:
**6:40**
